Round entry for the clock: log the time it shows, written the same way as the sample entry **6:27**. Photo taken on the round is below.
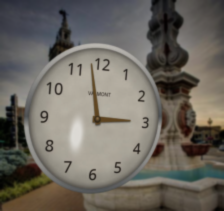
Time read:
**2:58**
